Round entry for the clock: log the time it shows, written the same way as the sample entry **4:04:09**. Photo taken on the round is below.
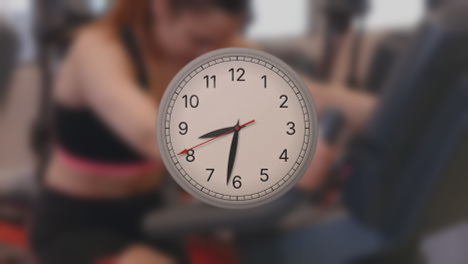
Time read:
**8:31:41**
